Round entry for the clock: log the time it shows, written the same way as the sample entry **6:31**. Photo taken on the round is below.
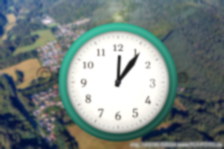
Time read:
**12:06**
